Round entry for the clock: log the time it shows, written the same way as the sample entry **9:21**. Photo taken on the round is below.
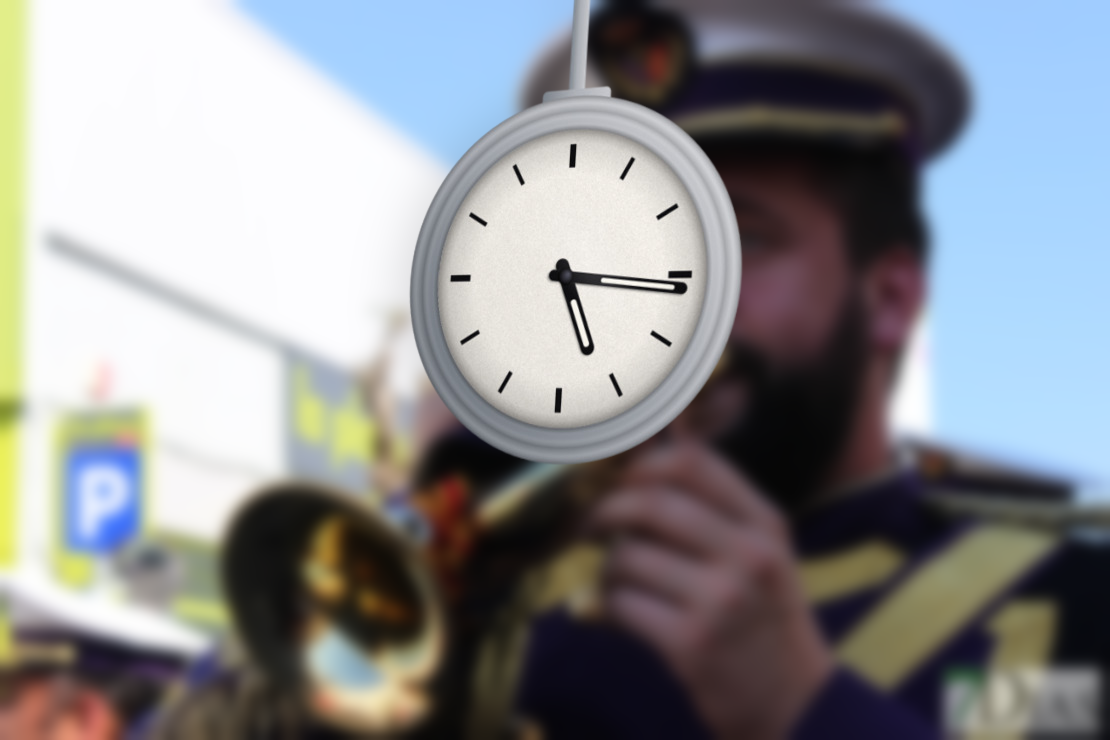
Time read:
**5:16**
